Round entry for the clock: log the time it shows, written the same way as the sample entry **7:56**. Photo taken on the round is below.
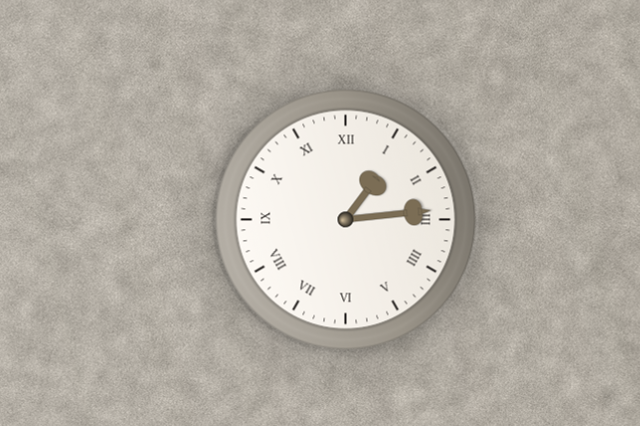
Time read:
**1:14**
